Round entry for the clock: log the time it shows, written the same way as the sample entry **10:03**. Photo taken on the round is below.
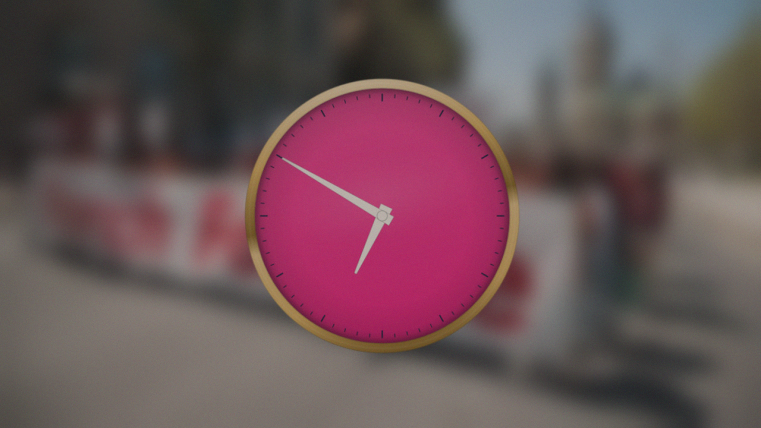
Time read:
**6:50**
